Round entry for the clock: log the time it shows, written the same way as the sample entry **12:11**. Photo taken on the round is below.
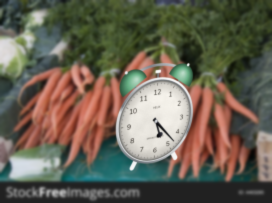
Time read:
**5:23**
